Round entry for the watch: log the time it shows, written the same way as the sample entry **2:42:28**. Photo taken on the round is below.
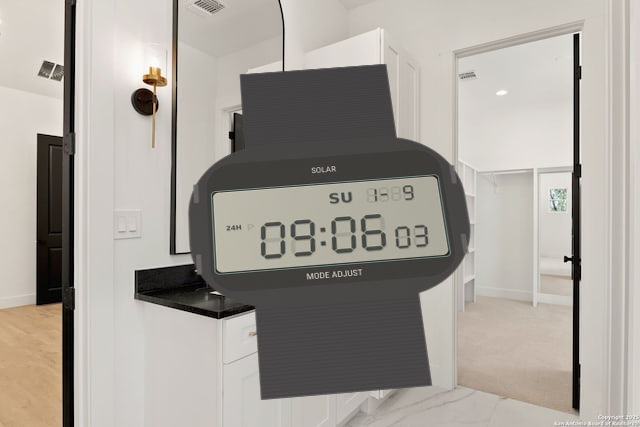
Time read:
**9:06:03**
